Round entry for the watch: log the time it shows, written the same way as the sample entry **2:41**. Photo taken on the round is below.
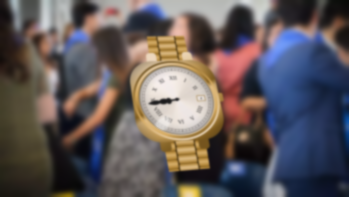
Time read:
**8:44**
